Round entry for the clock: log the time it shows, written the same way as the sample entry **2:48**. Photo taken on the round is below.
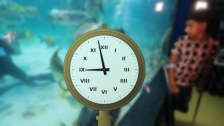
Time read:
**8:58**
